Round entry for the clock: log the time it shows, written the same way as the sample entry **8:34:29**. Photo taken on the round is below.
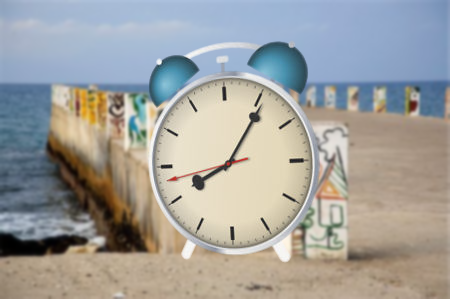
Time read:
**8:05:43**
